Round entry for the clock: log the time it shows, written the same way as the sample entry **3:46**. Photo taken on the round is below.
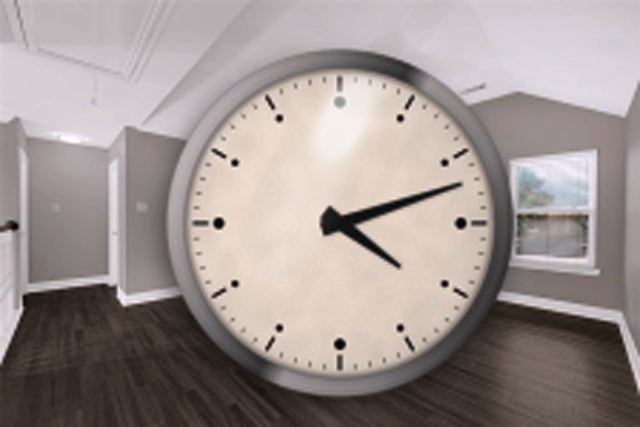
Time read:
**4:12**
